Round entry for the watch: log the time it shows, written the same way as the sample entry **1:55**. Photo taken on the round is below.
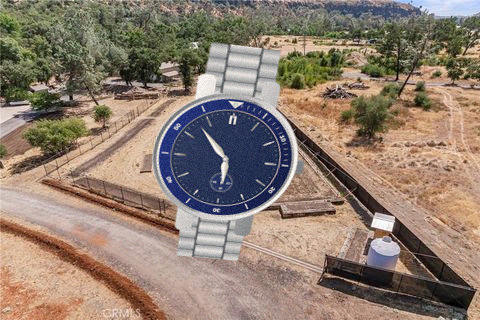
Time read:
**5:53**
